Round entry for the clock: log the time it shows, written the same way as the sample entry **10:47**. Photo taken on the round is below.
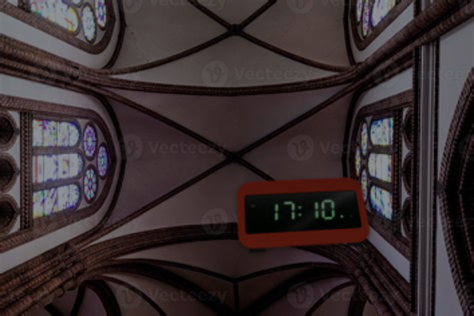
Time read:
**17:10**
